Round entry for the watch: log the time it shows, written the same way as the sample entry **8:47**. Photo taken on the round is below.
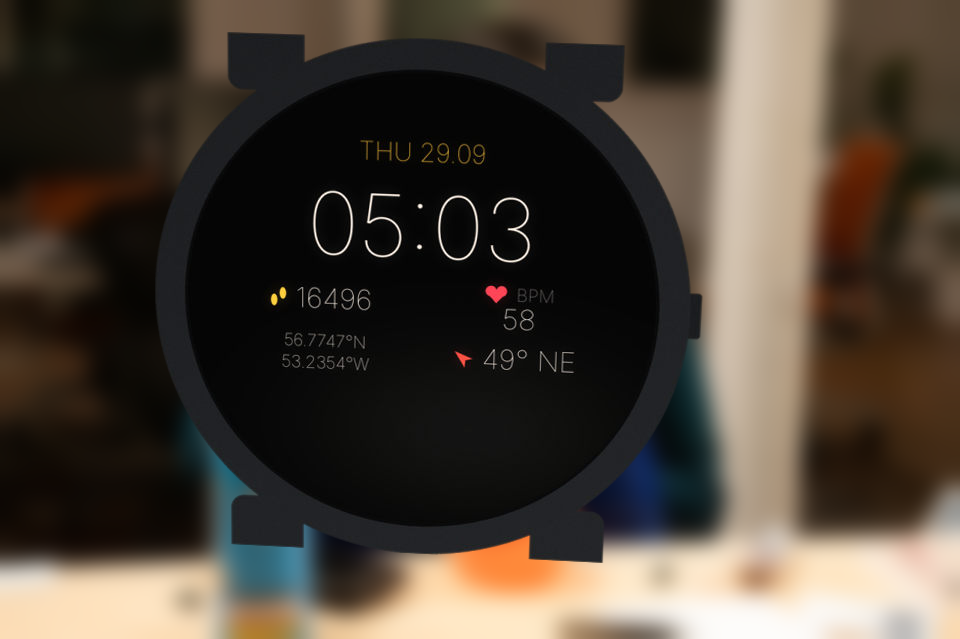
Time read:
**5:03**
